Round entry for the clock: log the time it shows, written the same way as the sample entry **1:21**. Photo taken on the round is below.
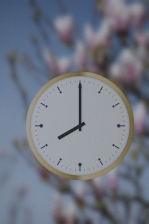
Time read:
**8:00**
